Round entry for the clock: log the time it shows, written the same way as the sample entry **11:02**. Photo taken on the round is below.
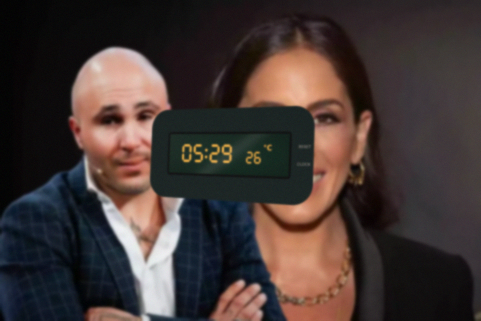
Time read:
**5:29**
